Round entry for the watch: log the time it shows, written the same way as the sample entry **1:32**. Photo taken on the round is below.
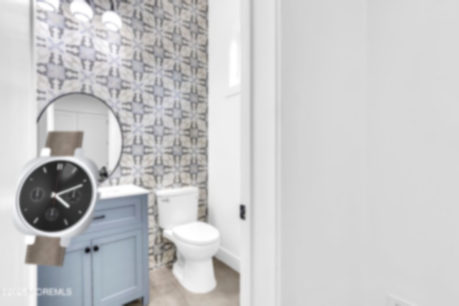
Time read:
**4:11**
